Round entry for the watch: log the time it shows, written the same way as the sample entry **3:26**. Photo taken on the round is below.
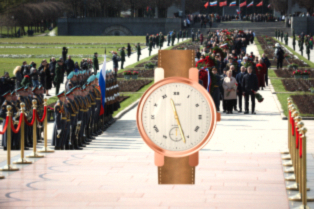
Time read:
**11:27**
